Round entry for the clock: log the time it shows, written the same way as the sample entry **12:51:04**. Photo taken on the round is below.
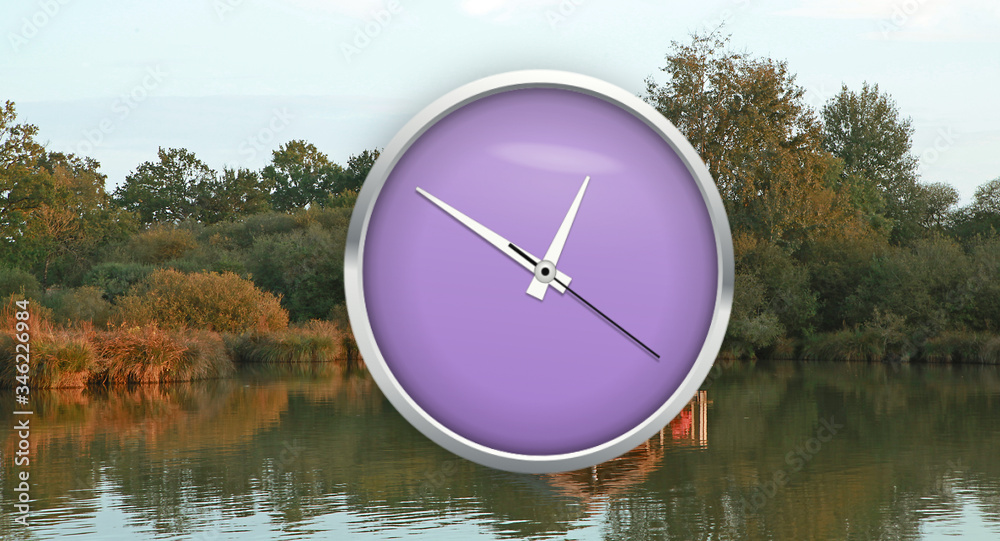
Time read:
**12:50:21**
